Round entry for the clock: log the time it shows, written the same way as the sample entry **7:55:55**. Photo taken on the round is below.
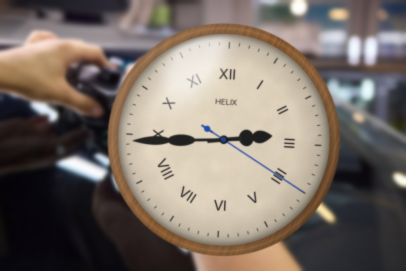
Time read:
**2:44:20**
